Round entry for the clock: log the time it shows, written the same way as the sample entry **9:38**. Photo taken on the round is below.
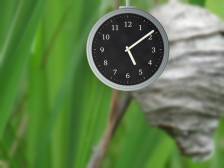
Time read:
**5:09**
